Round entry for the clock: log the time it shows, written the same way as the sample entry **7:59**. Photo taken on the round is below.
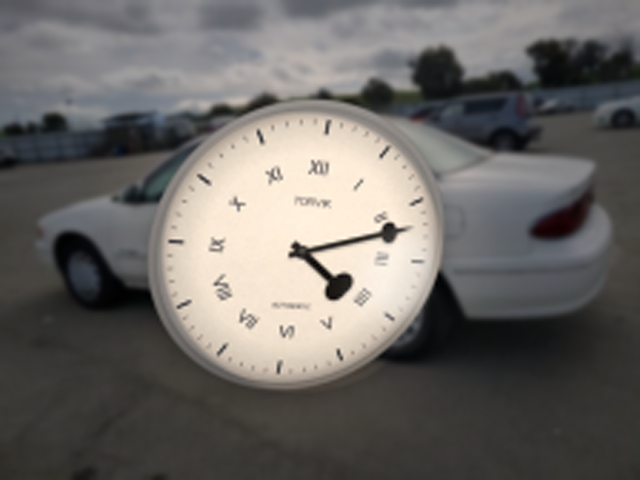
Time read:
**4:12**
